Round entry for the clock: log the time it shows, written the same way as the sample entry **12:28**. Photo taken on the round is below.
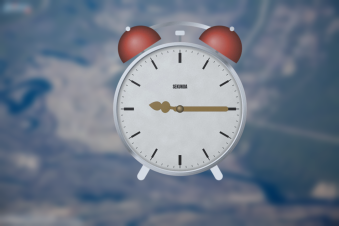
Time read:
**9:15**
